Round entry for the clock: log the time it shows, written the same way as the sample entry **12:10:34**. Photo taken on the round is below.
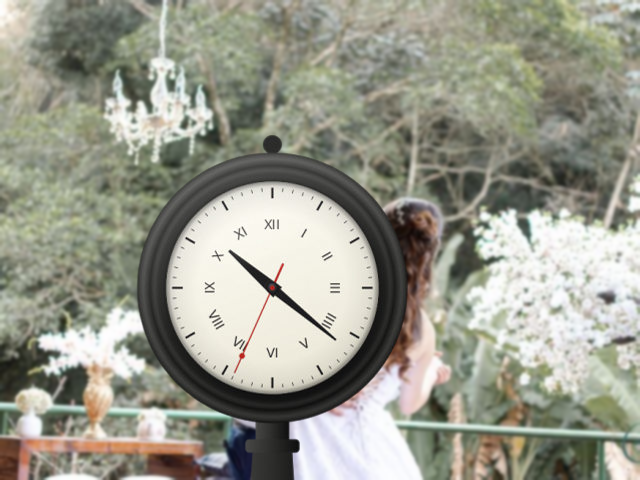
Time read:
**10:21:34**
